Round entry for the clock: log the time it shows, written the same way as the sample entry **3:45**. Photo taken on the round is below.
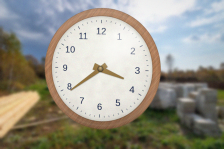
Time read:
**3:39**
